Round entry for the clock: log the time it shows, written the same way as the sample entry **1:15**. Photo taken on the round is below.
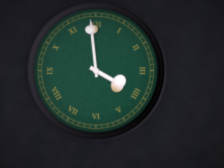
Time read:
**3:59**
